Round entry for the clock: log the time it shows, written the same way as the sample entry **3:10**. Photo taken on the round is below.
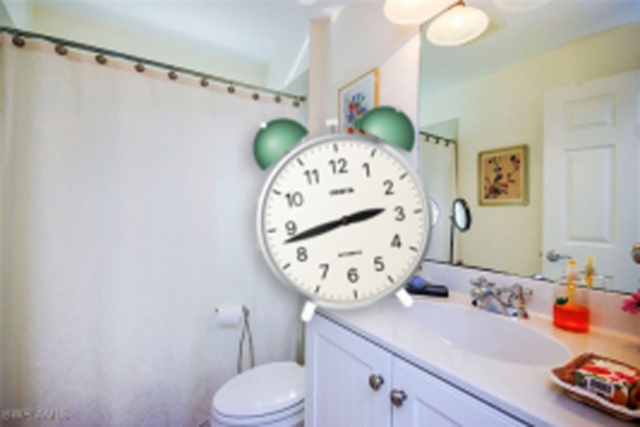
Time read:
**2:43**
